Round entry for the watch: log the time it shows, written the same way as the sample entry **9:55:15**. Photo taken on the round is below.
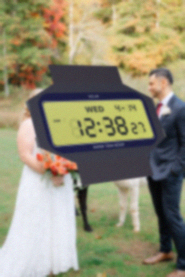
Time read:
**12:38:27**
